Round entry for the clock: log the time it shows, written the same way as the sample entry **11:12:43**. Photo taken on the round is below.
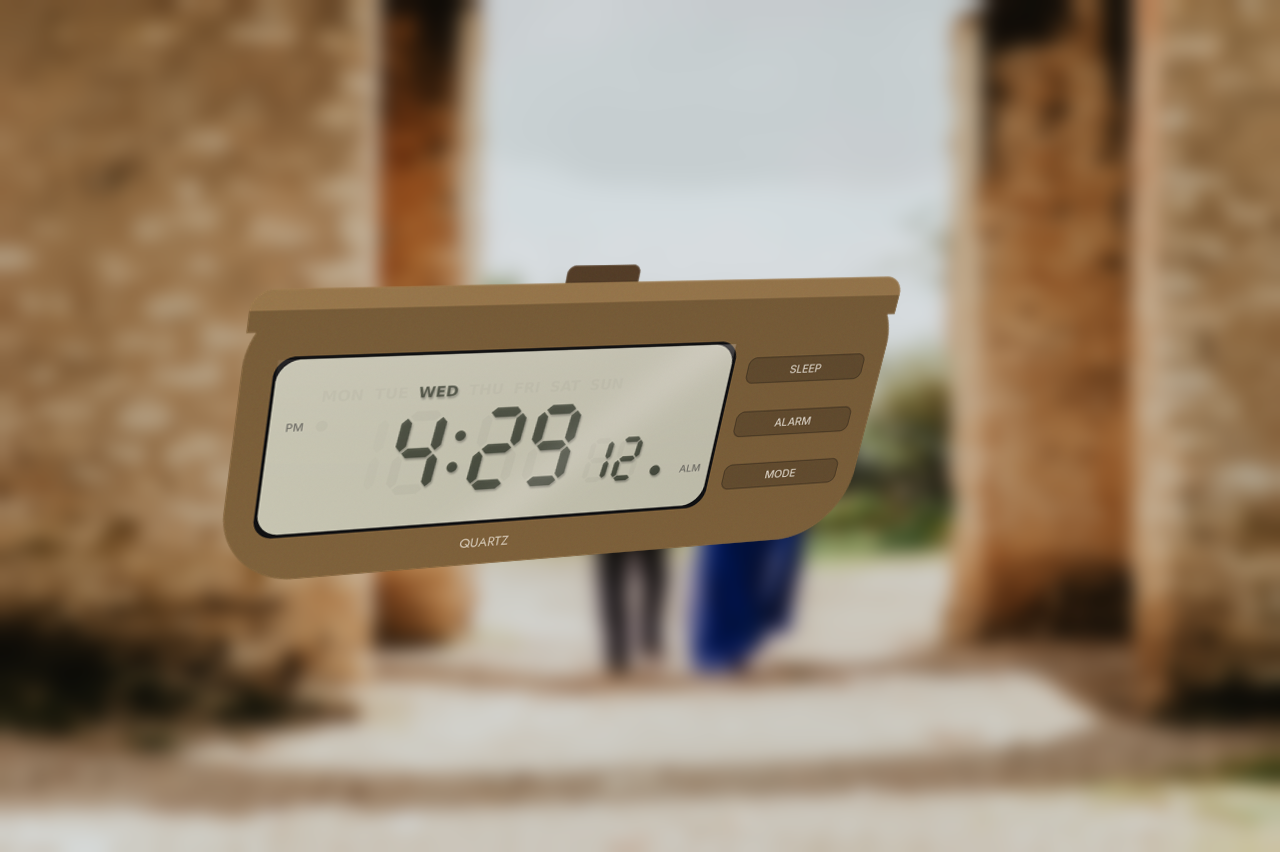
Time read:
**4:29:12**
